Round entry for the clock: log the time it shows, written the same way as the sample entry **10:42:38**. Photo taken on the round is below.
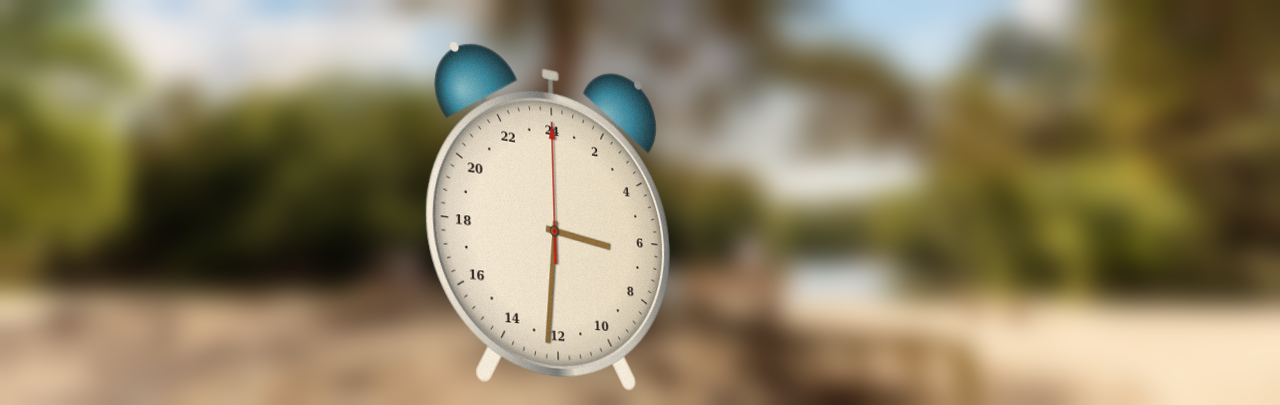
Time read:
**6:31:00**
